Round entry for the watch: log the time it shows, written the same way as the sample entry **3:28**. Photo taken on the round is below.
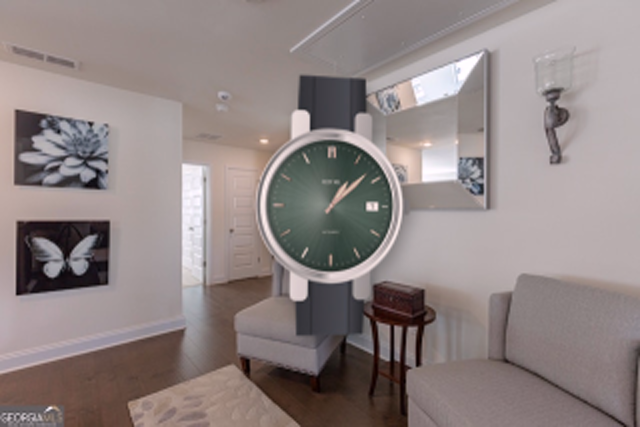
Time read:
**1:08**
